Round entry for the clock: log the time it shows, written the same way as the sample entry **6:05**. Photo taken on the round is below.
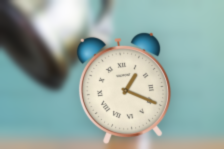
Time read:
**1:20**
